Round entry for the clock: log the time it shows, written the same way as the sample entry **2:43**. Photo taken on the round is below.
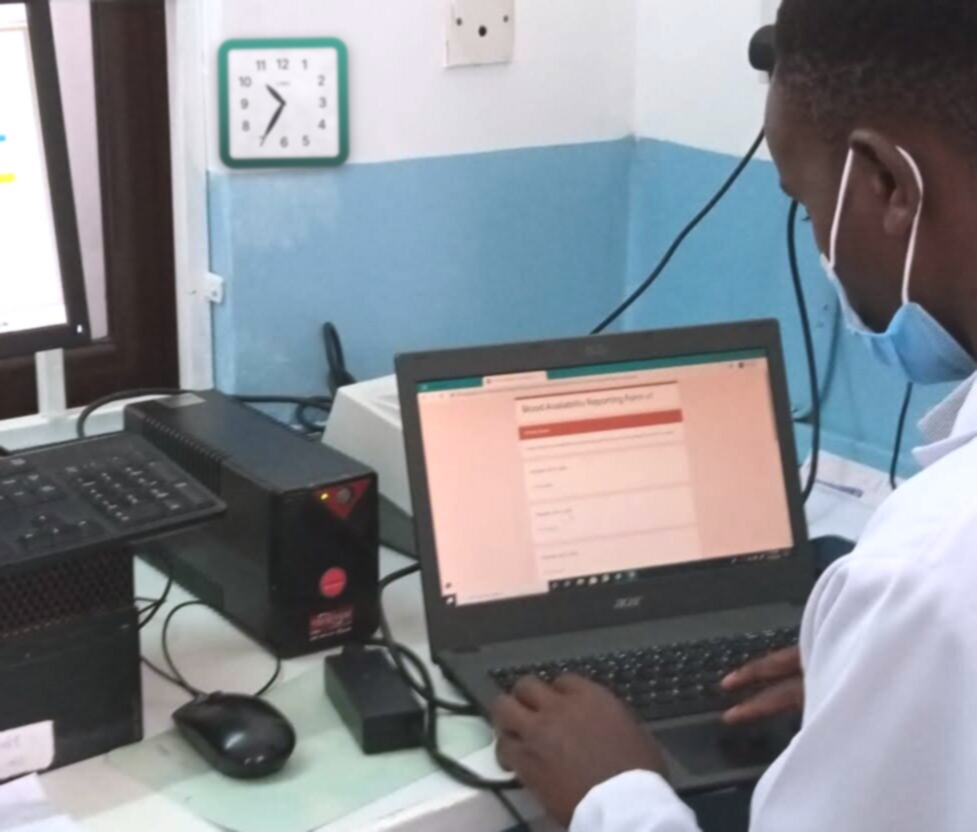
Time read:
**10:35**
